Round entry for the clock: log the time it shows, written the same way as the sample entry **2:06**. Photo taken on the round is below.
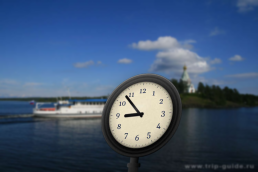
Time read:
**8:53**
